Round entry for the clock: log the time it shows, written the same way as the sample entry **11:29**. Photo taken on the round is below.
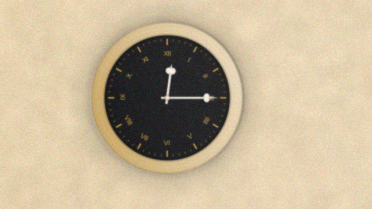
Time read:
**12:15**
